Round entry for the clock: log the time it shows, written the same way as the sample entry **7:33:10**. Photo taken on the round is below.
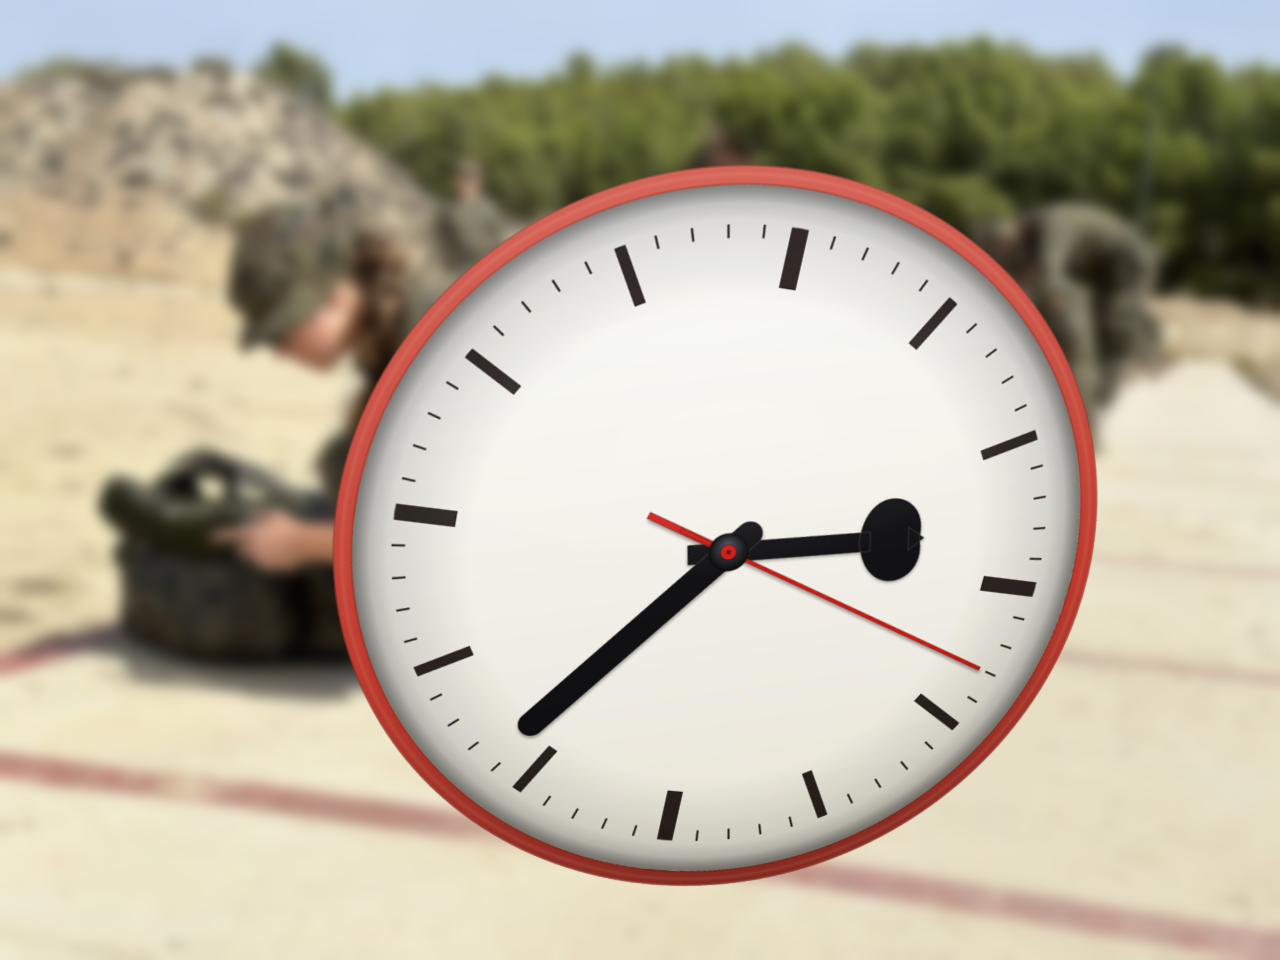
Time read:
**2:36:18**
